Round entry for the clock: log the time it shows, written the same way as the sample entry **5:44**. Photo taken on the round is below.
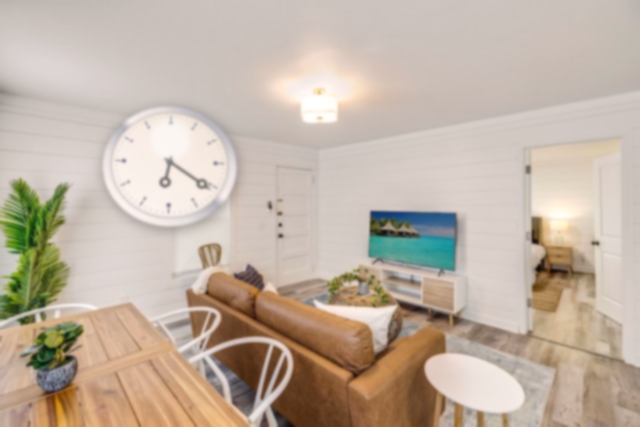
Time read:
**6:21**
